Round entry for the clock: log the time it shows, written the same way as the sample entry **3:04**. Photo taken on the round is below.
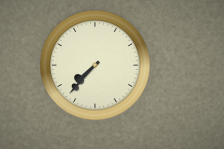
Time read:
**7:37**
